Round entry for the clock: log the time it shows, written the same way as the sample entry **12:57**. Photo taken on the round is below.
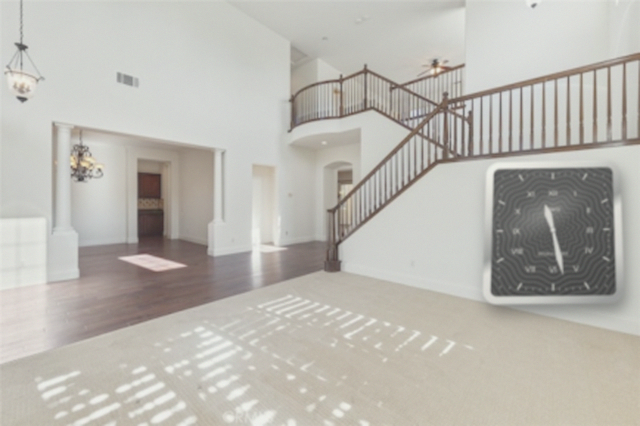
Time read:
**11:28**
